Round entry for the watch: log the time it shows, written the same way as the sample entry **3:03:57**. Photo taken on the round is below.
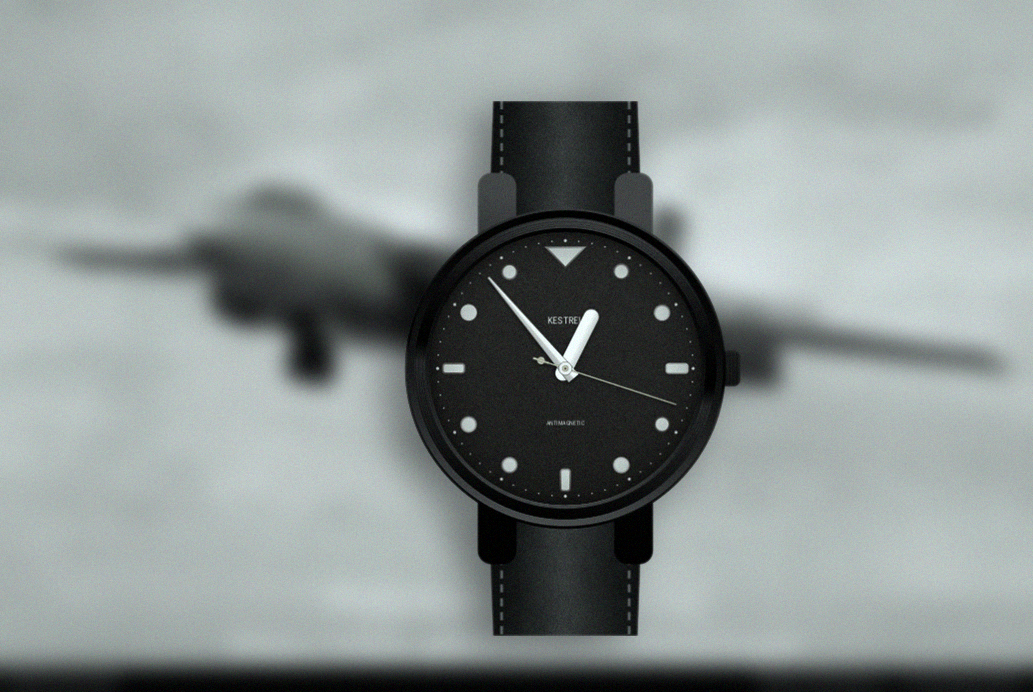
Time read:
**12:53:18**
